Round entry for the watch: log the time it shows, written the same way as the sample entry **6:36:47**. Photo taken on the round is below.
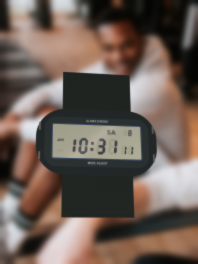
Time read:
**10:31:11**
